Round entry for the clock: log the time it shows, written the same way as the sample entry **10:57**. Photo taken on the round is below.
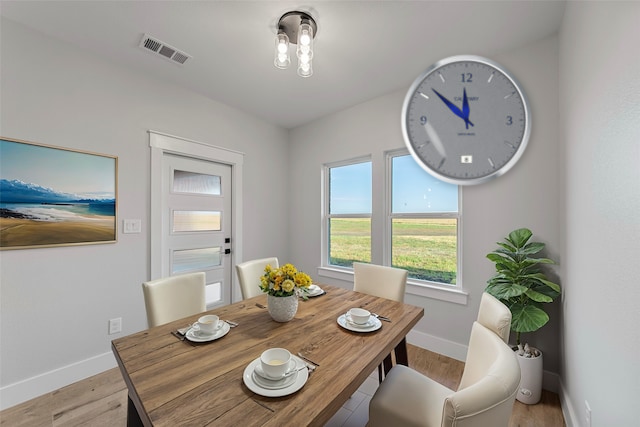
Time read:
**11:52**
